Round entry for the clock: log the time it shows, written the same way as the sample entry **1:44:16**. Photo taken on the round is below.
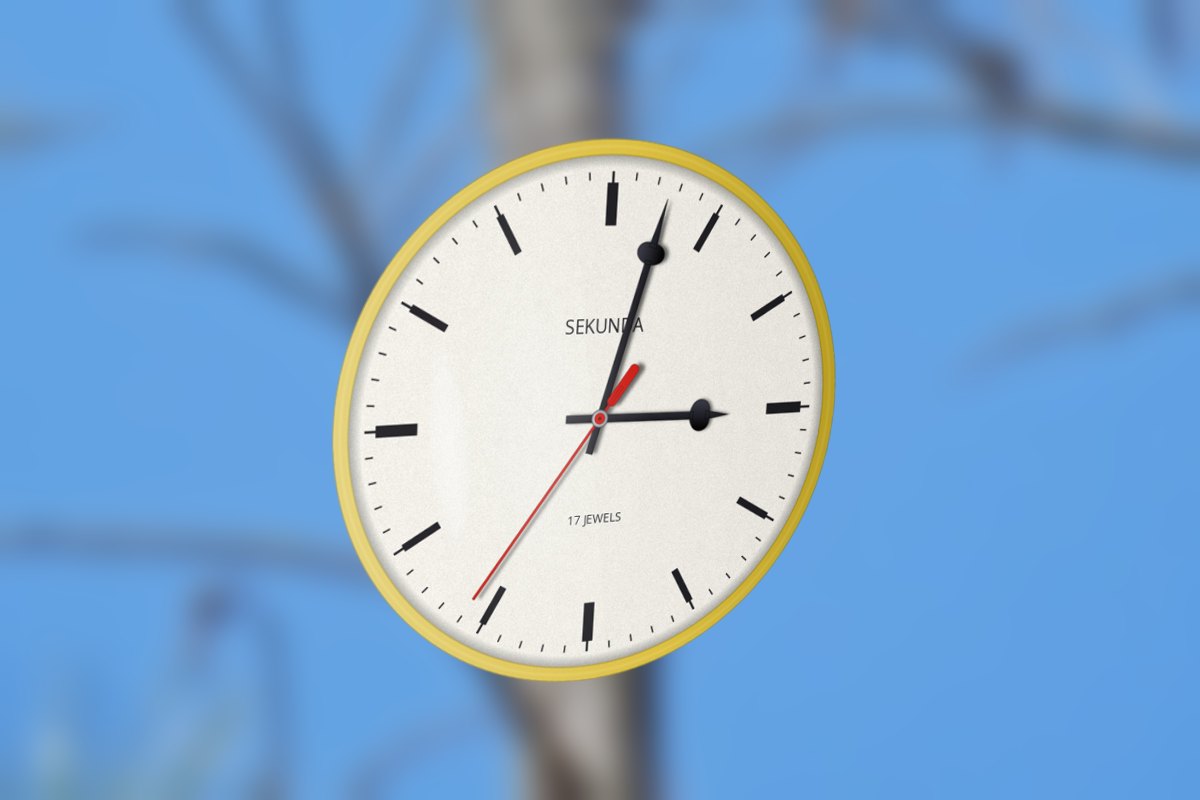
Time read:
**3:02:36**
